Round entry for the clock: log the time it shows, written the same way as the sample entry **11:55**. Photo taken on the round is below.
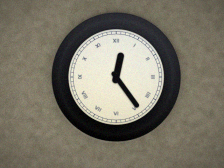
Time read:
**12:24**
